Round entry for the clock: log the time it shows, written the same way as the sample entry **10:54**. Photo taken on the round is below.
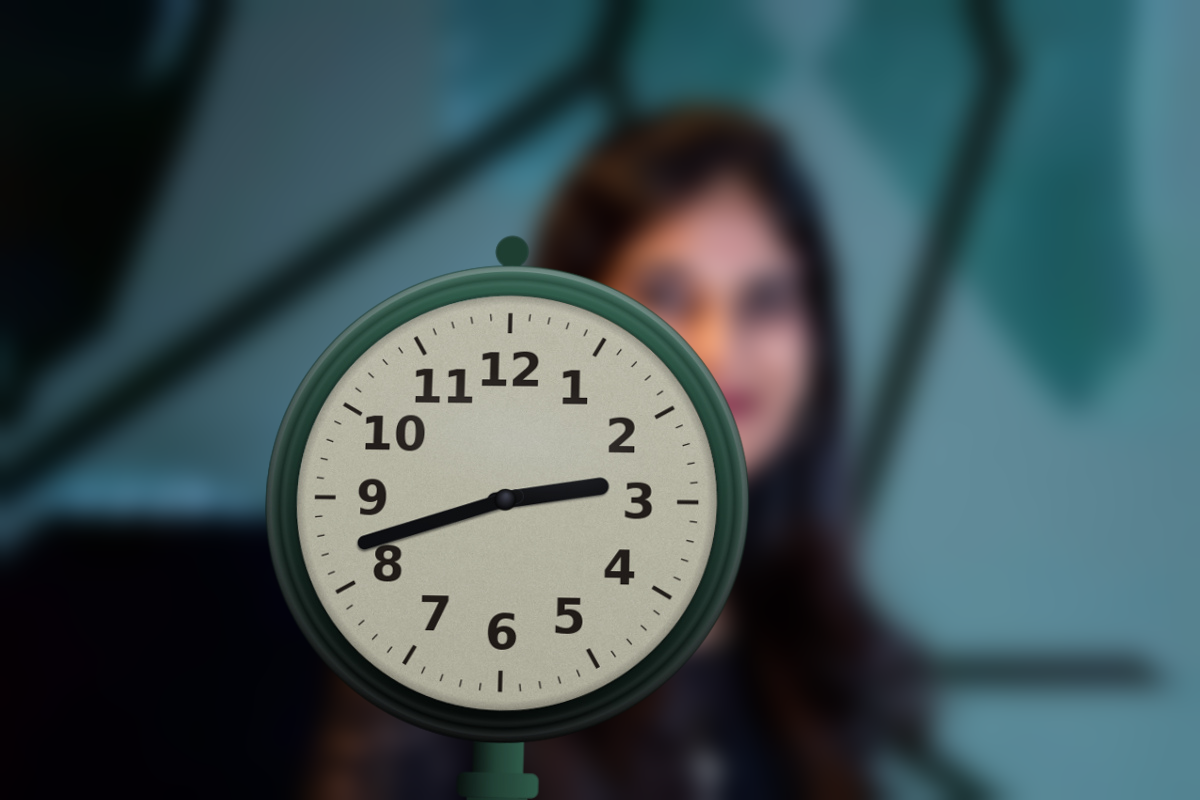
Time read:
**2:42**
